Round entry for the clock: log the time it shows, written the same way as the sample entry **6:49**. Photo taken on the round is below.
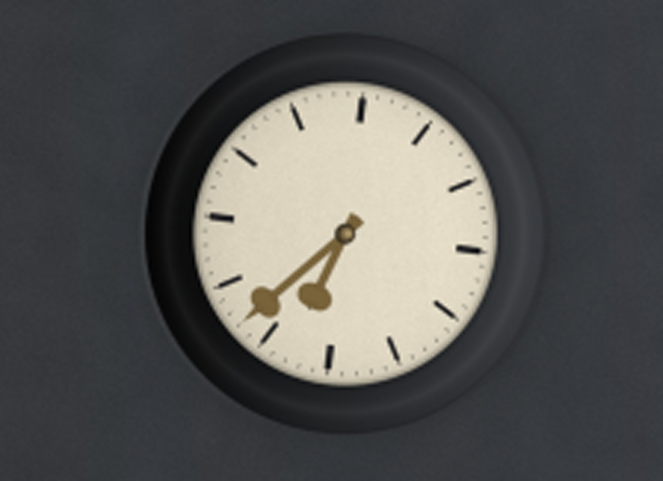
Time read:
**6:37**
